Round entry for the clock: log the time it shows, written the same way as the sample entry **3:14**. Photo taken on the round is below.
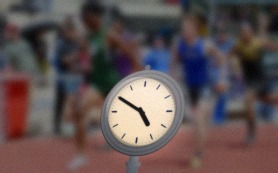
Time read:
**4:50**
